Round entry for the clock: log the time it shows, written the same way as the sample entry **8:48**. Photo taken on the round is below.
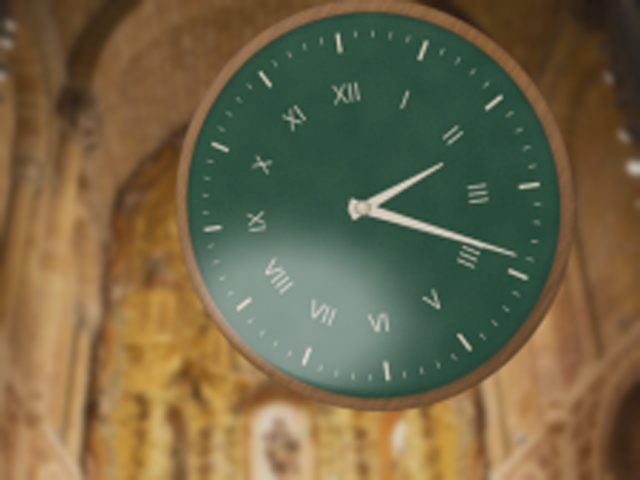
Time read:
**2:19**
